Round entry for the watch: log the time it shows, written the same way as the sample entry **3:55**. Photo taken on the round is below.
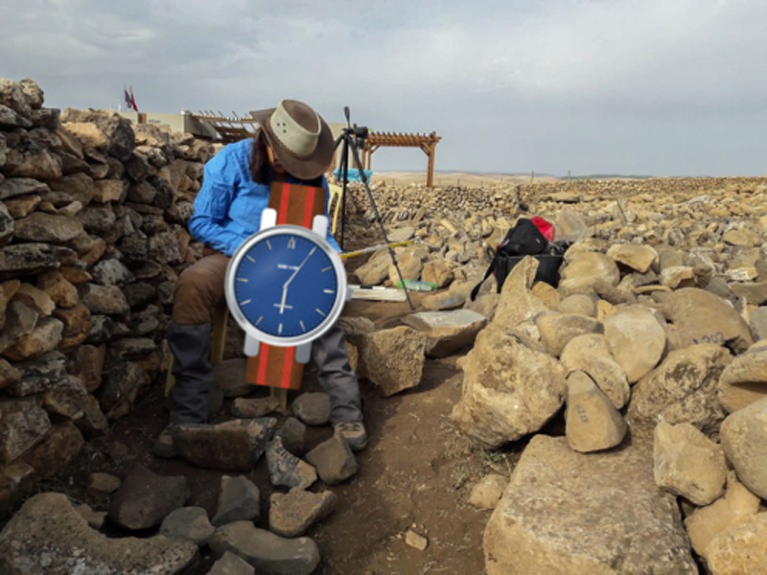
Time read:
**6:05**
